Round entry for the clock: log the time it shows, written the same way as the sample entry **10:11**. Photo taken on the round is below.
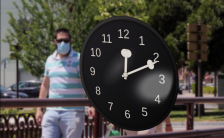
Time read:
**12:11**
